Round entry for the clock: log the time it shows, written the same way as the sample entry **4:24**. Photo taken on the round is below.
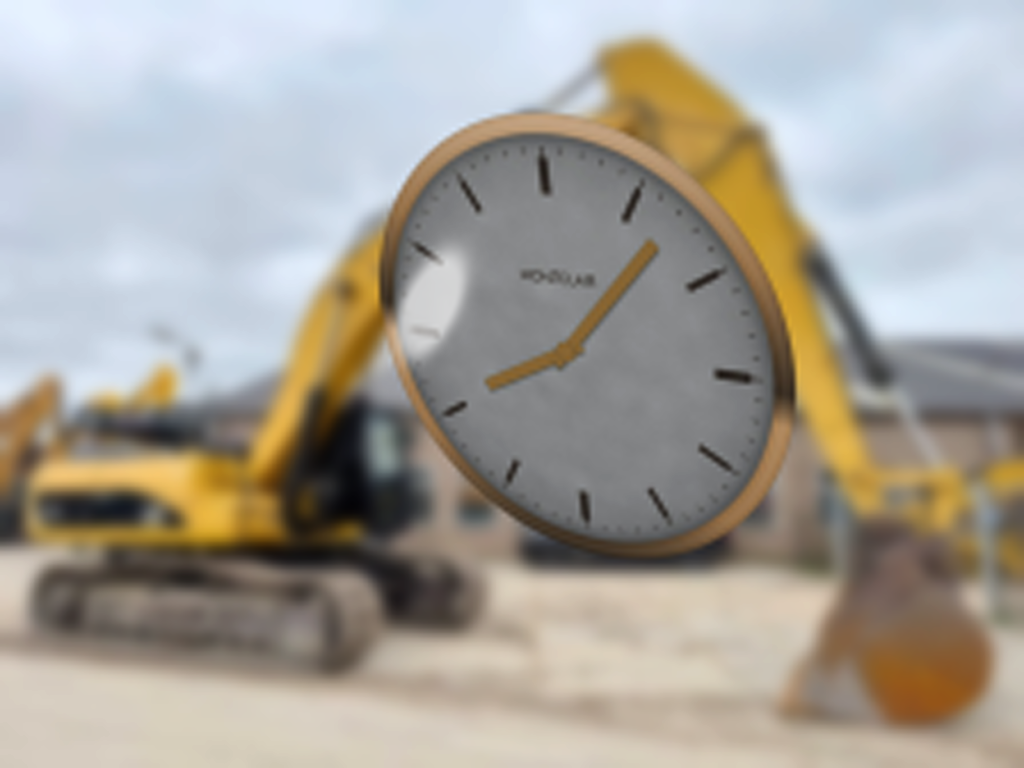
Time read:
**8:07**
